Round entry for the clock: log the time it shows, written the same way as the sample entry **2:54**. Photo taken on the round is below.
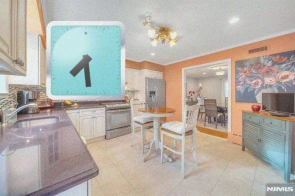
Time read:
**7:29**
